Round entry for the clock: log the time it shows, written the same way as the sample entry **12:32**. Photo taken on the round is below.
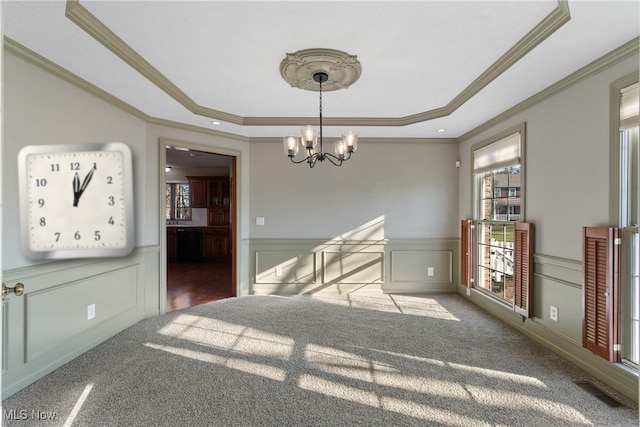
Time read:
**12:05**
